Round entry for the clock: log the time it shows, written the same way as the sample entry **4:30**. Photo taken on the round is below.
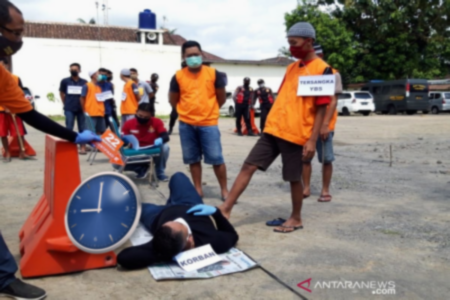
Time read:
**9:00**
